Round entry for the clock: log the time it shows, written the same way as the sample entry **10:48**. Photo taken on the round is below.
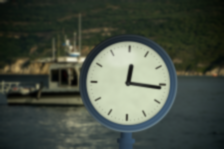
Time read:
**12:16**
